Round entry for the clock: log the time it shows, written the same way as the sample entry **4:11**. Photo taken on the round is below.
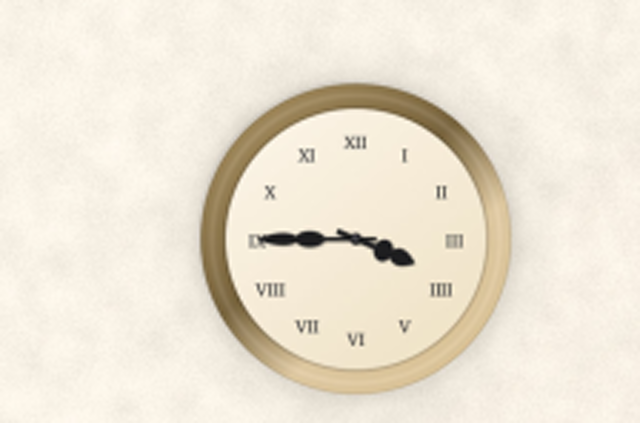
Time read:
**3:45**
